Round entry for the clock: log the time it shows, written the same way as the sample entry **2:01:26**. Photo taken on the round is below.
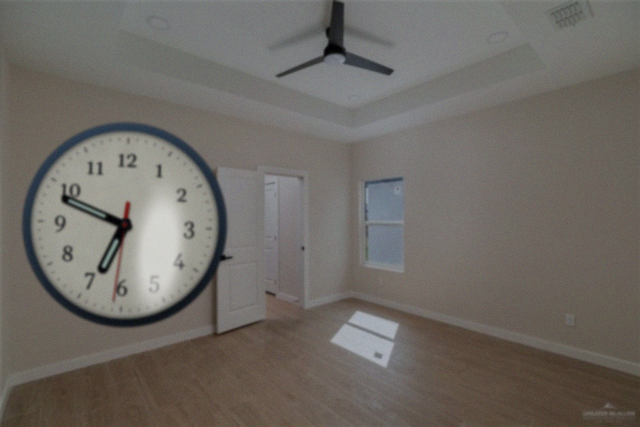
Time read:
**6:48:31**
